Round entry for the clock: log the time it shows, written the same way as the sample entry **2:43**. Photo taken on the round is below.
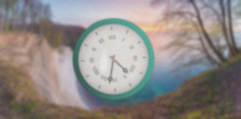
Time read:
**4:32**
